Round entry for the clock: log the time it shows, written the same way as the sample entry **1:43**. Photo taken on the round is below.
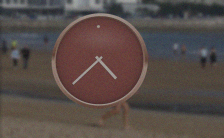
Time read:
**4:38**
